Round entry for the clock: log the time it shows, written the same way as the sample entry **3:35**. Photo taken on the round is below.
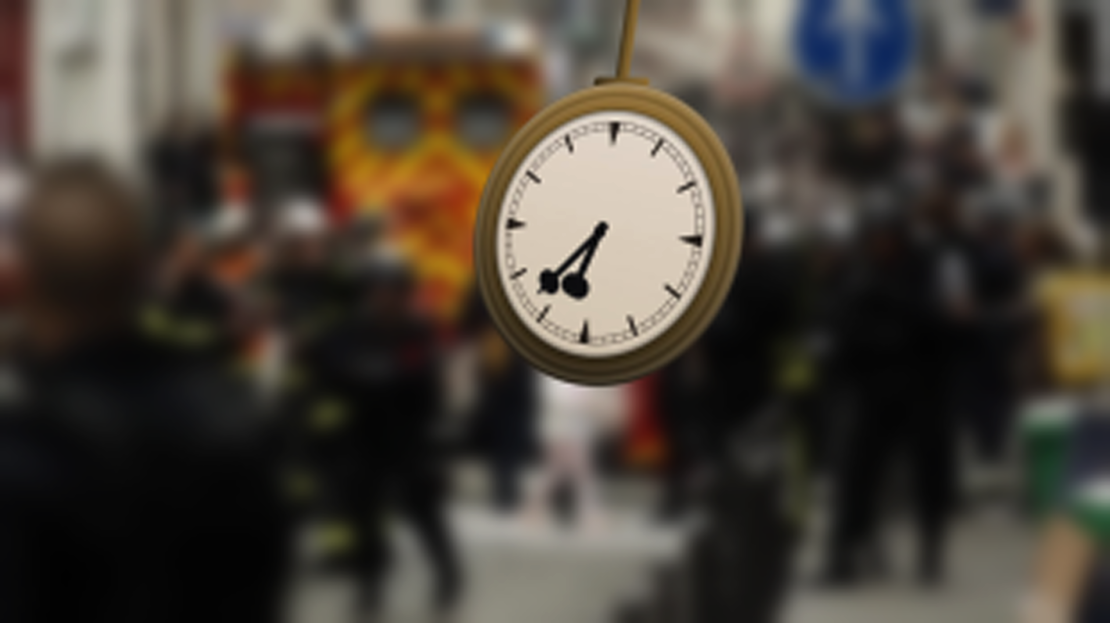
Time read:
**6:37**
